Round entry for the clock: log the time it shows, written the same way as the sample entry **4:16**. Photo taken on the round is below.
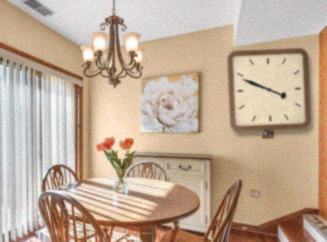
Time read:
**3:49**
